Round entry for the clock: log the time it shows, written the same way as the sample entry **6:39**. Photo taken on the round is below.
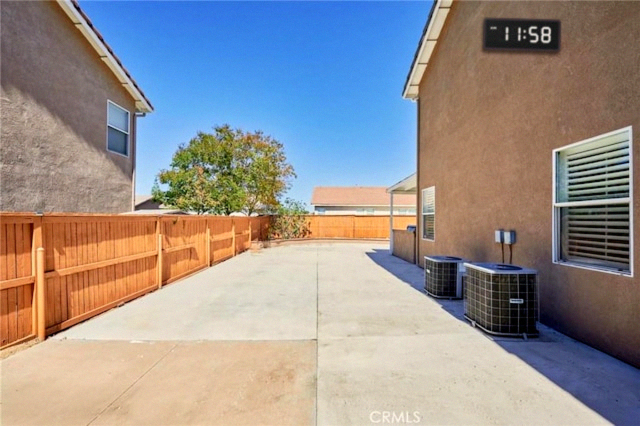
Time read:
**11:58**
